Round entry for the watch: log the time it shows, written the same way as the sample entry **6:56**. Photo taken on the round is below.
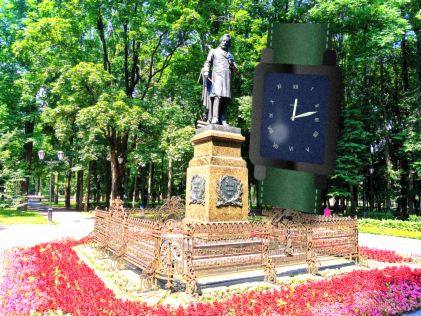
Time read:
**12:12**
